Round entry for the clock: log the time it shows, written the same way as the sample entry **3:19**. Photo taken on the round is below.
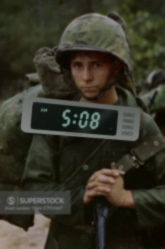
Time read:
**5:08**
